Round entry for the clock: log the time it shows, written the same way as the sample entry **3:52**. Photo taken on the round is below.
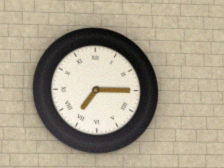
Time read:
**7:15**
